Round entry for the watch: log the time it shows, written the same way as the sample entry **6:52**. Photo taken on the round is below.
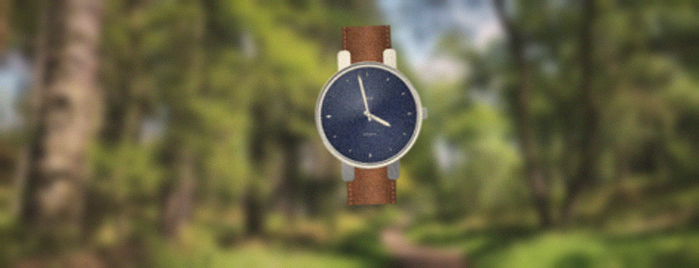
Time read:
**3:58**
